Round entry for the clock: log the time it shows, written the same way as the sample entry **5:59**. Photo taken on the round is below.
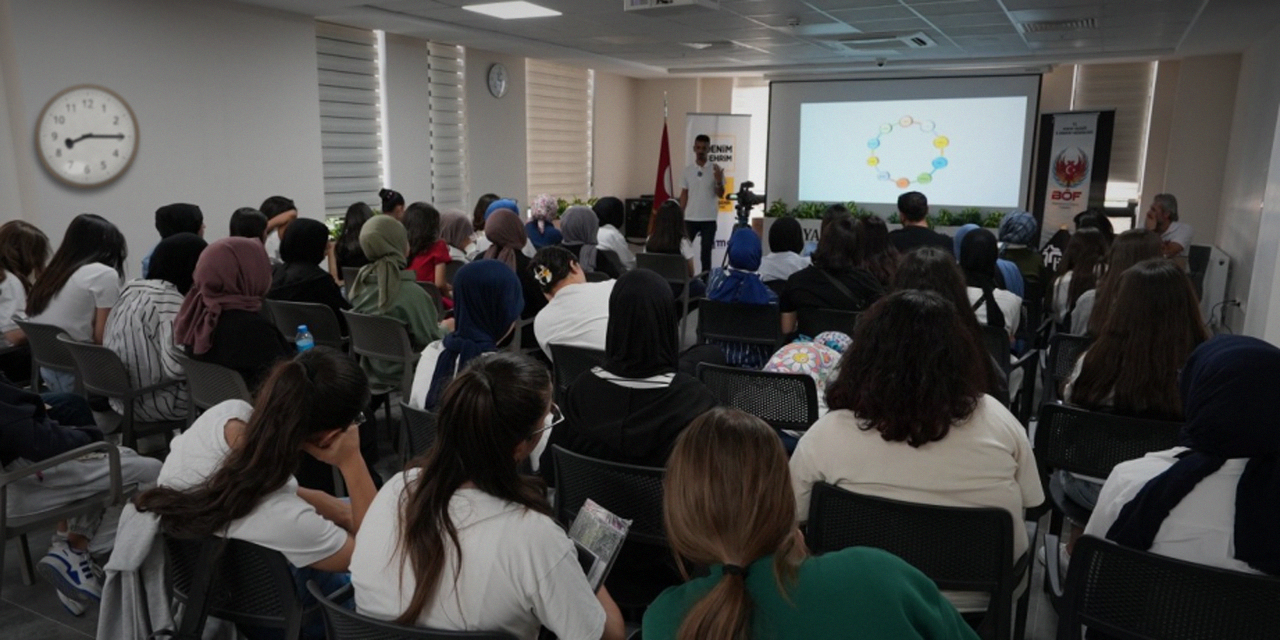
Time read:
**8:15**
